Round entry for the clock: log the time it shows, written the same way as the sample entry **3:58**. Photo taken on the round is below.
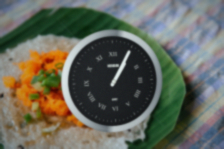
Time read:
**1:05**
